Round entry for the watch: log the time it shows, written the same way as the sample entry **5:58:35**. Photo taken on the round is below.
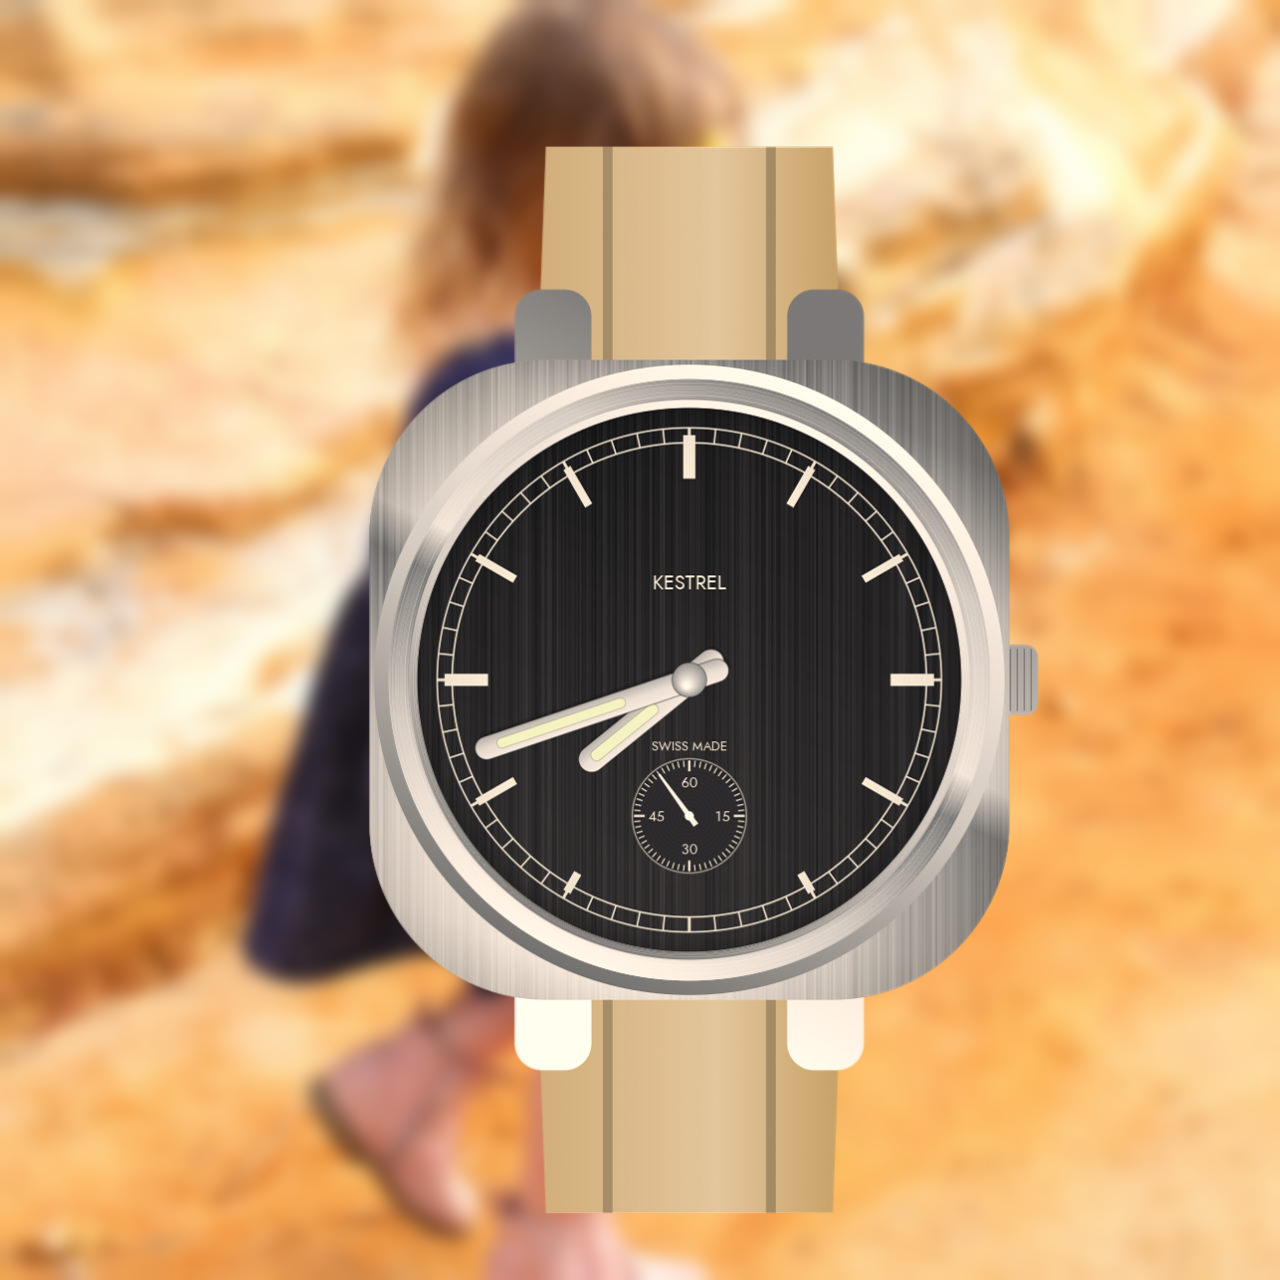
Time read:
**7:41:54**
